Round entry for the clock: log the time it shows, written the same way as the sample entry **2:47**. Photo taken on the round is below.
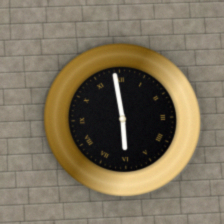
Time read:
**5:59**
